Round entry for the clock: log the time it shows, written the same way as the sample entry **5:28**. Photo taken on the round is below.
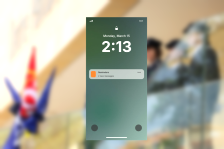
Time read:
**2:13**
